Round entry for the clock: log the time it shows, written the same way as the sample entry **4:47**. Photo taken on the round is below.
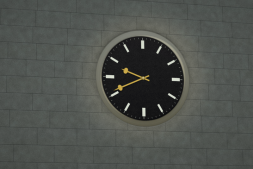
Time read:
**9:41**
